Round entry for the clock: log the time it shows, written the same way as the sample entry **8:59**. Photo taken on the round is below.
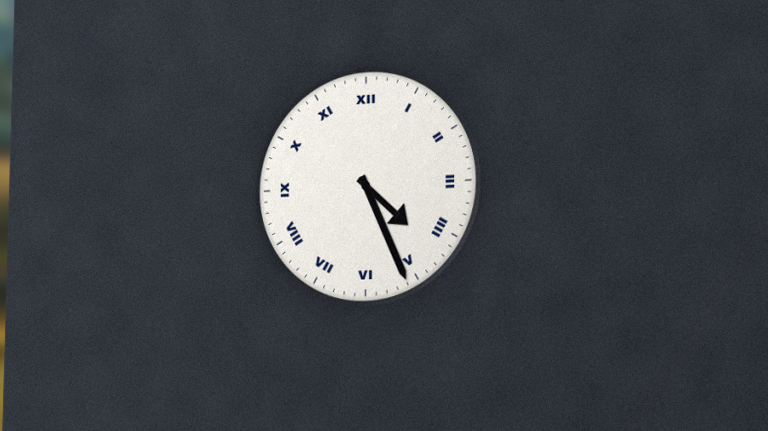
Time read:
**4:26**
